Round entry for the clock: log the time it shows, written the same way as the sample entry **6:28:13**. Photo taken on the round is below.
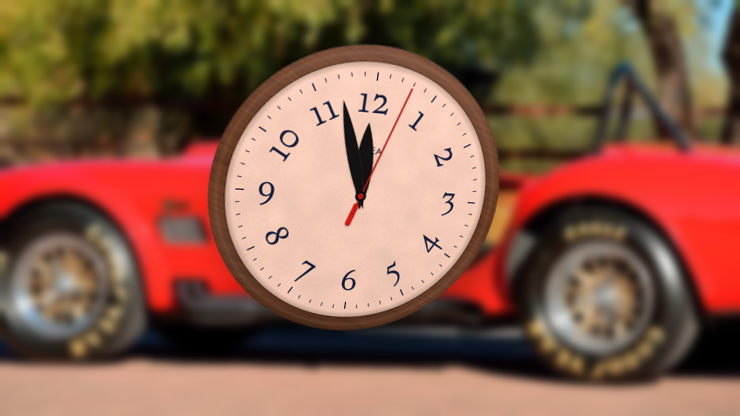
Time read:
**11:57:03**
